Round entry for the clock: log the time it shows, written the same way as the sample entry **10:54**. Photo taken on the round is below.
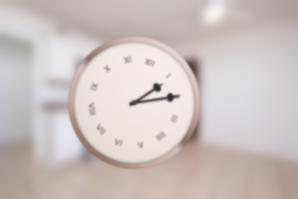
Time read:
**1:10**
